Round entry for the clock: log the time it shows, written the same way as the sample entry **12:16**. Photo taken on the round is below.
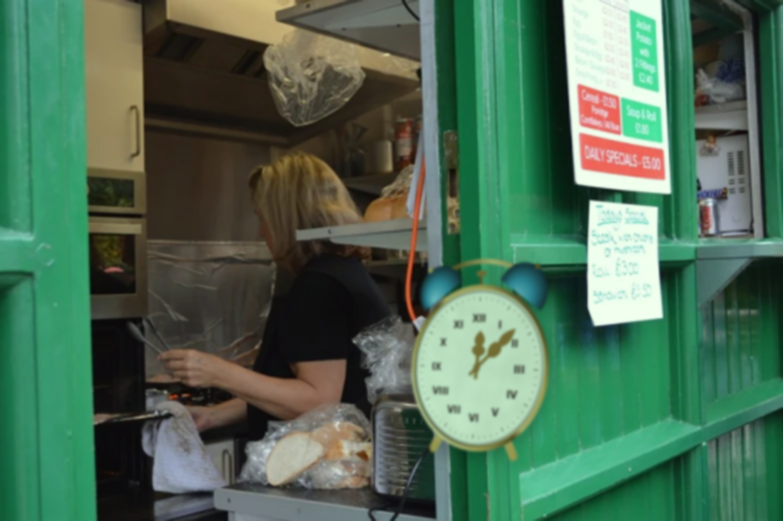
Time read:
**12:08**
